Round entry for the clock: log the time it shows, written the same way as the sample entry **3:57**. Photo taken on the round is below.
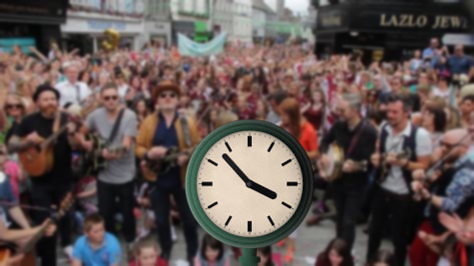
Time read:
**3:53**
